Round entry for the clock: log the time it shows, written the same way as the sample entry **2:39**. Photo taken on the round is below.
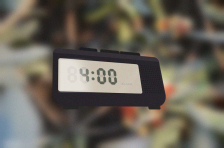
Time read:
**4:00**
